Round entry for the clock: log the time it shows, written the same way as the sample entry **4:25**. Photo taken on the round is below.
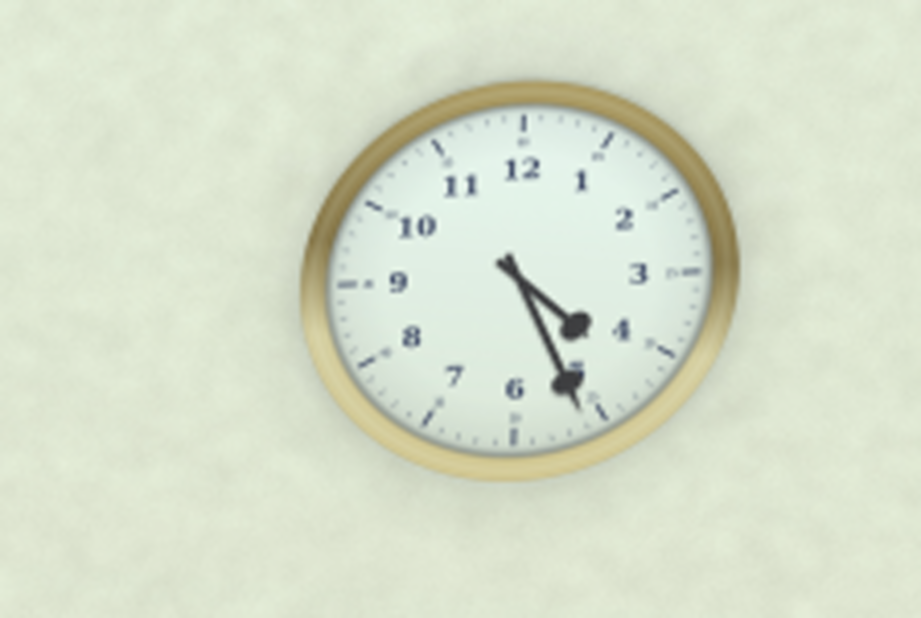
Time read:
**4:26**
